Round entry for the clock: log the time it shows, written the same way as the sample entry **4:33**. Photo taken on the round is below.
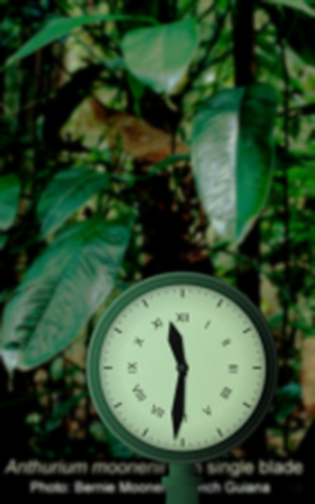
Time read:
**11:31**
